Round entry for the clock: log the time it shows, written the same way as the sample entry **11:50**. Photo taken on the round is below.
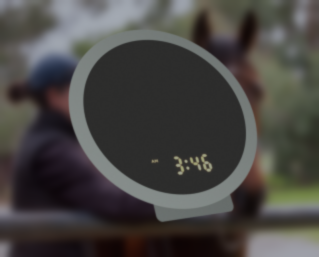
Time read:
**3:46**
